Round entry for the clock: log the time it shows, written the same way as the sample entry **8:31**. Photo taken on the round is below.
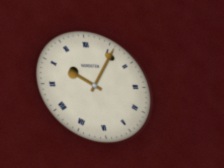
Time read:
**10:06**
